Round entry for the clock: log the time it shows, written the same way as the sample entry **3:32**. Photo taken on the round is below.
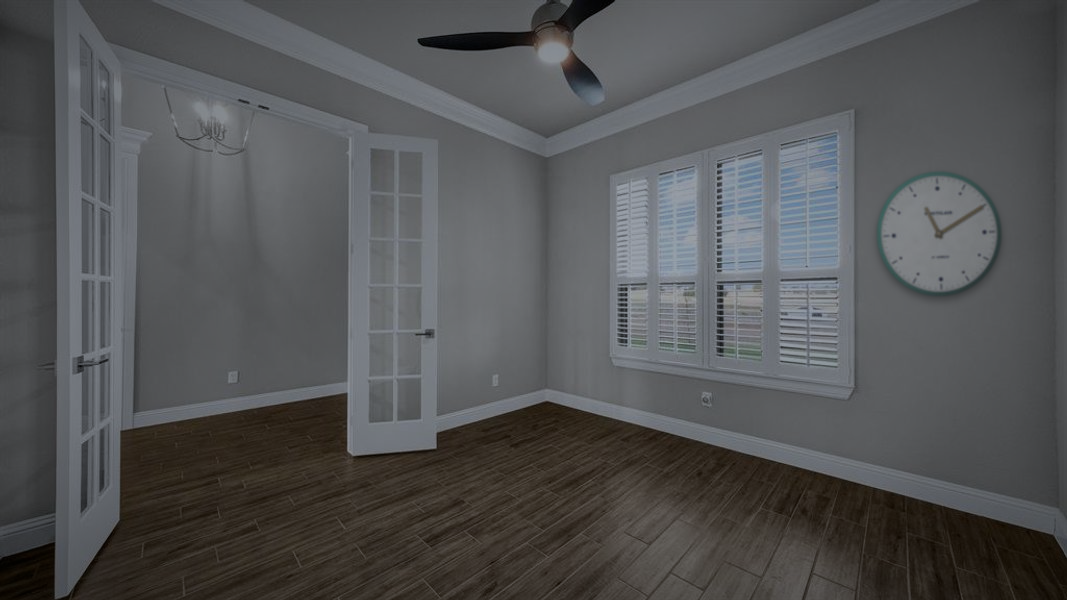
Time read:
**11:10**
